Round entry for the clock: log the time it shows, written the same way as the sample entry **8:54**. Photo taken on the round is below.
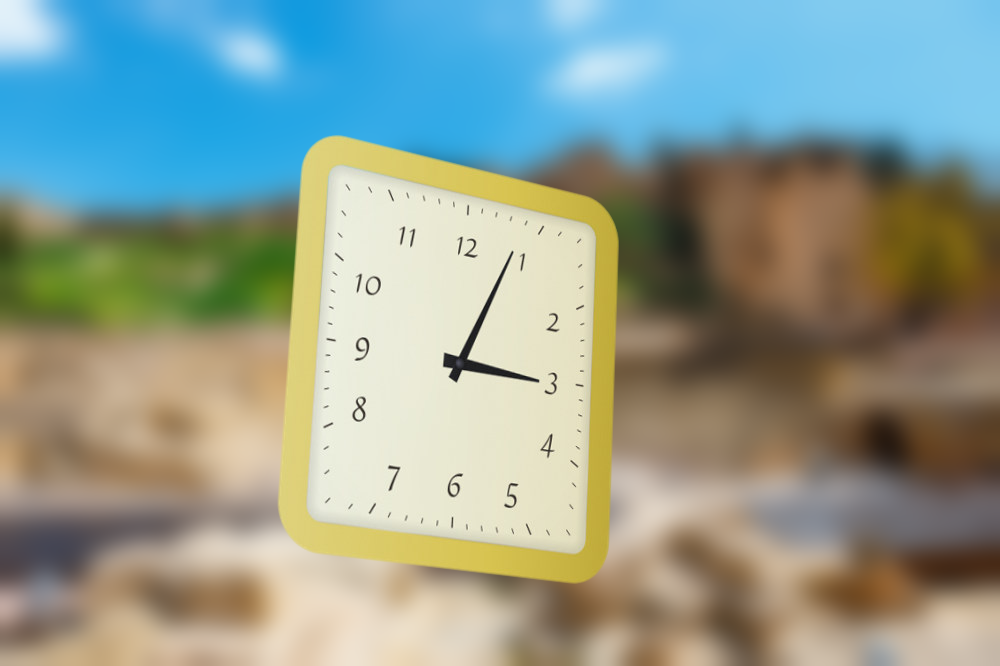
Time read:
**3:04**
